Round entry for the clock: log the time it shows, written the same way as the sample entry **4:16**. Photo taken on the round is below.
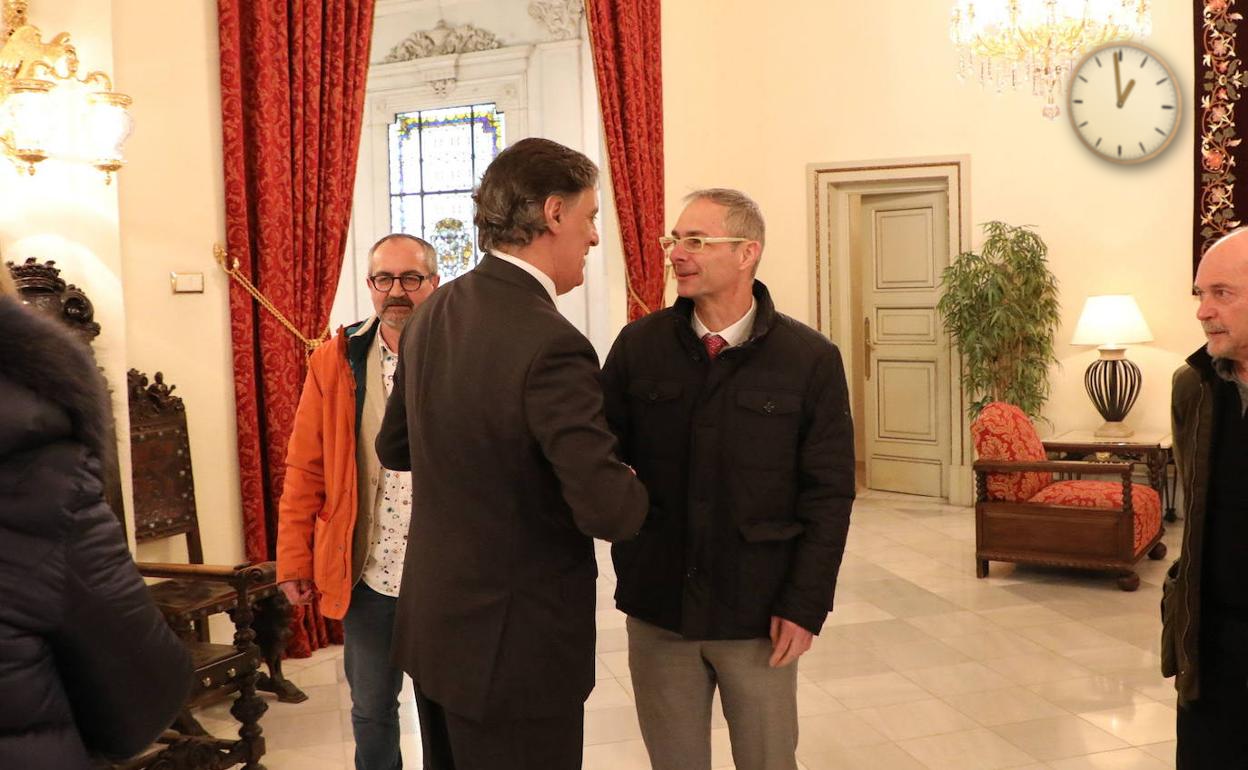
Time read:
**12:59**
